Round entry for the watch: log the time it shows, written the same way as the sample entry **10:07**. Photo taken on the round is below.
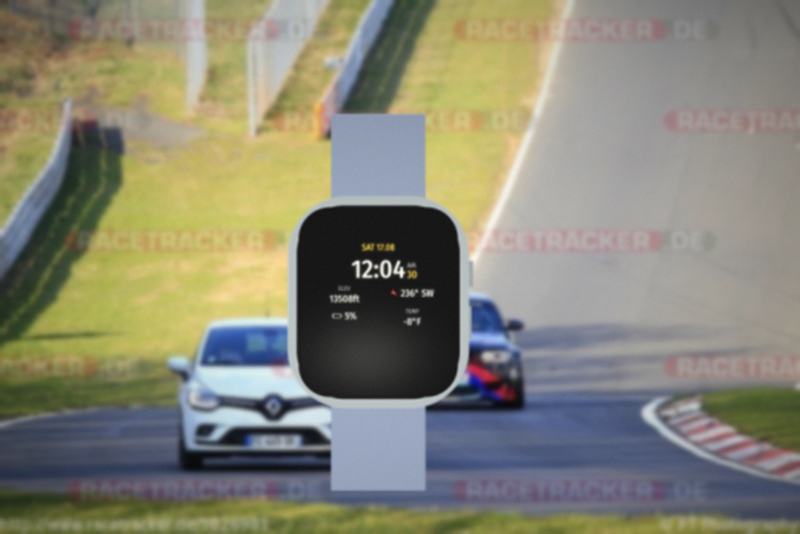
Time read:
**12:04**
